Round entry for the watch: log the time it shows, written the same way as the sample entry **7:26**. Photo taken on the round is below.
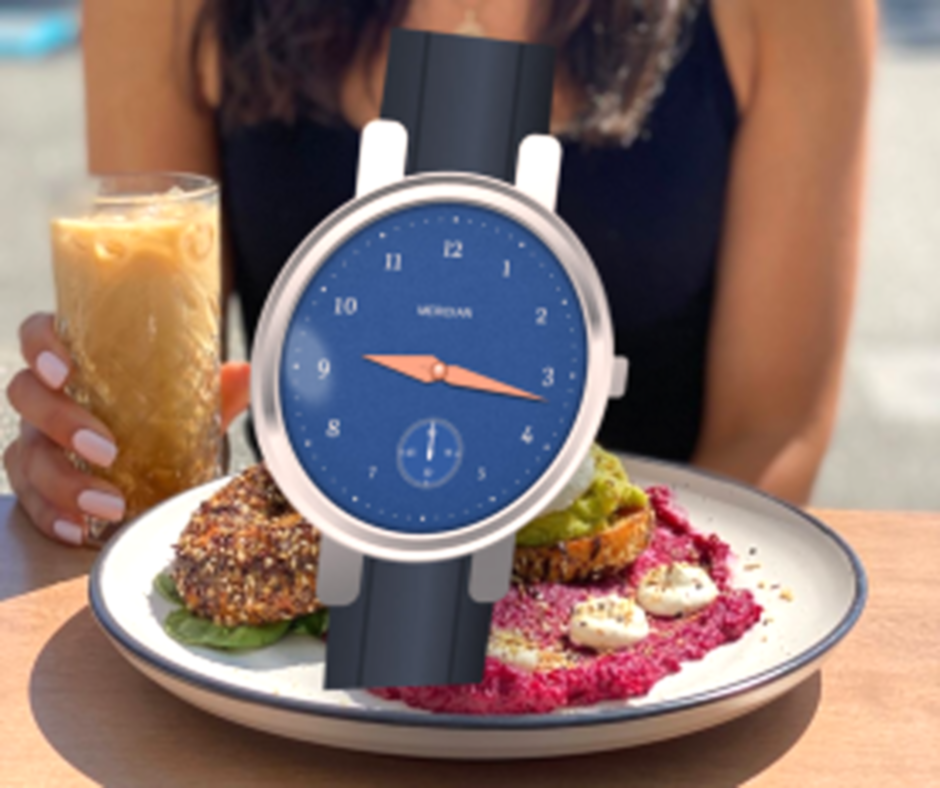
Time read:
**9:17**
